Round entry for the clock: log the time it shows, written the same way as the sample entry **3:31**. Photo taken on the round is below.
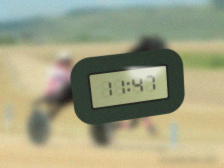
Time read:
**11:47**
